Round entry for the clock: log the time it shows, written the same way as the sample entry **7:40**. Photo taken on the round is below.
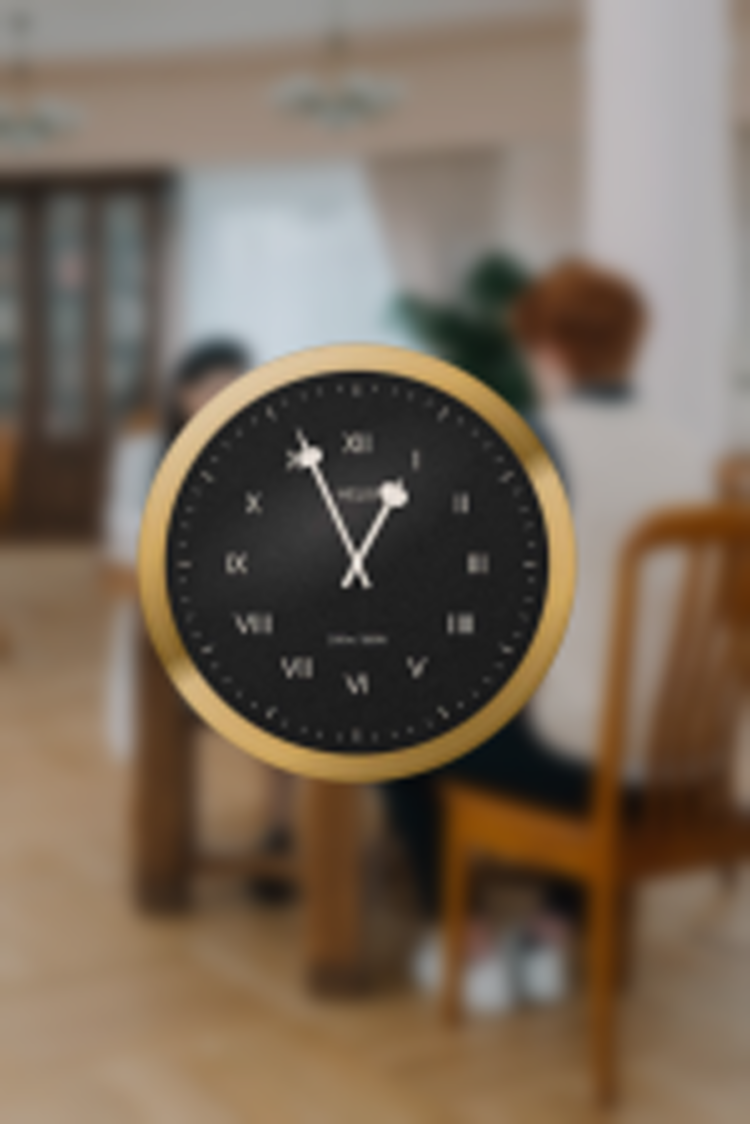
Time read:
**12:56**
